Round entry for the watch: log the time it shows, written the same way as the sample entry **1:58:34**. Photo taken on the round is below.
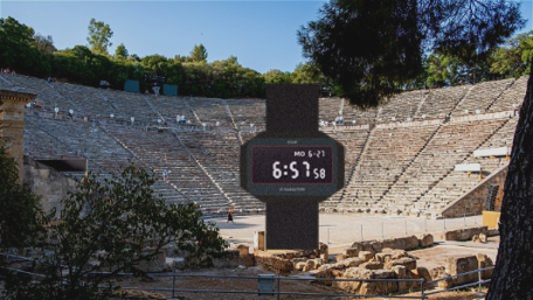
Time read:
**6:57:58**
